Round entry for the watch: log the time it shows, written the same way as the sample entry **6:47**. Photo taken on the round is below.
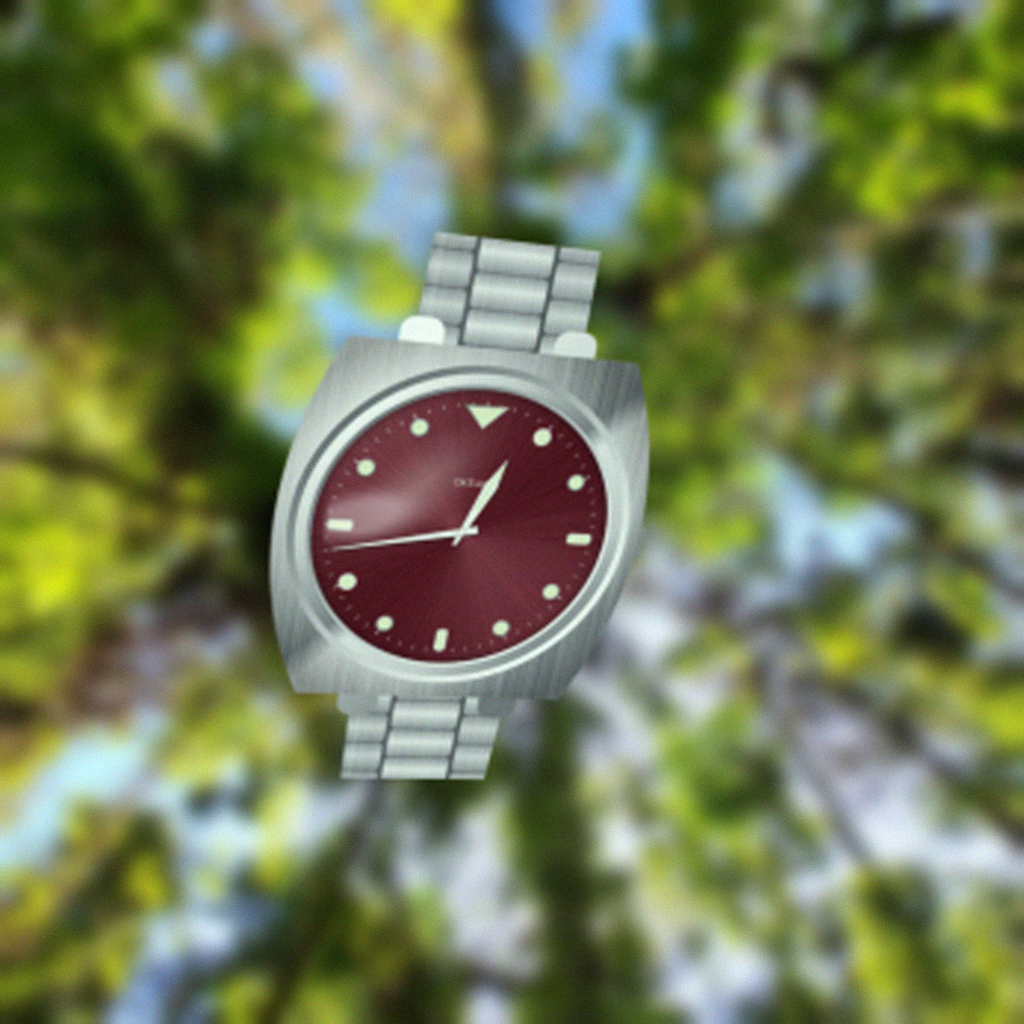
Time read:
**12:43**
